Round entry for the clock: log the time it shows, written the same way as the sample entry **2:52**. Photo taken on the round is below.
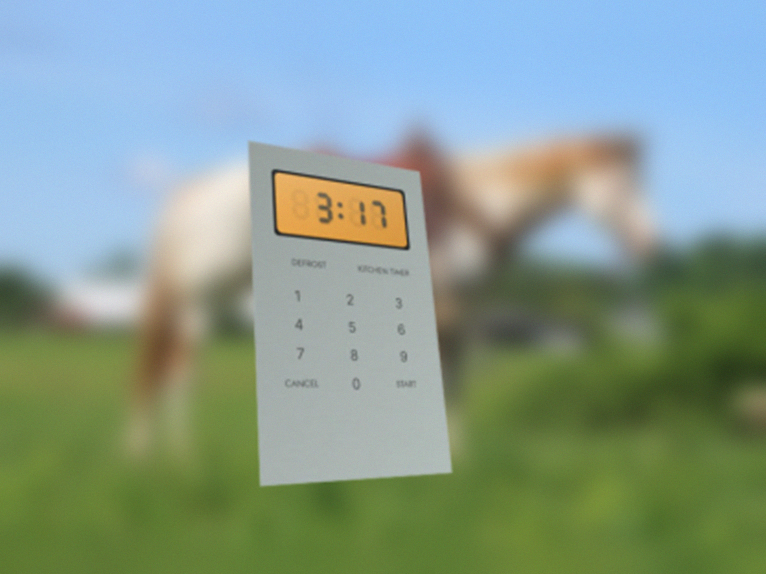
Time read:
**3:17**
